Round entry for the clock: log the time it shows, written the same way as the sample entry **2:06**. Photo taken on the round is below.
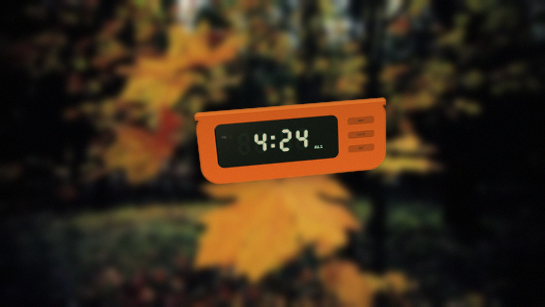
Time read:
**4:24**
